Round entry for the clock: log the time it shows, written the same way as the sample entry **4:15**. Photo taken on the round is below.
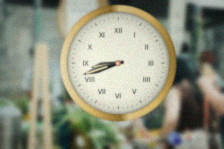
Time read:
**8:42**
